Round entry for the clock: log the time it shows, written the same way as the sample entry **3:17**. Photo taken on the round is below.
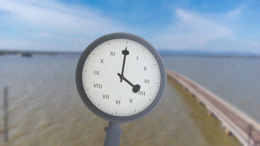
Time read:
**4:00**
